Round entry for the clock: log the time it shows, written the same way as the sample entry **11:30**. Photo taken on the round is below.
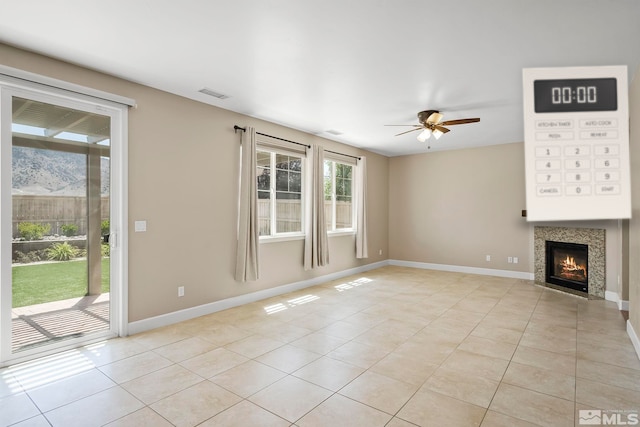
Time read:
**0:00**
